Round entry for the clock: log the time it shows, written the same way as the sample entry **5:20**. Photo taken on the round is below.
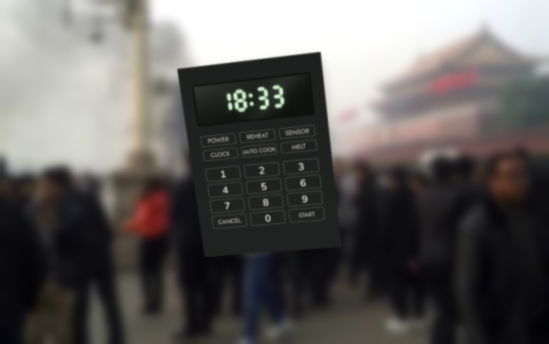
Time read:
**18:33**
